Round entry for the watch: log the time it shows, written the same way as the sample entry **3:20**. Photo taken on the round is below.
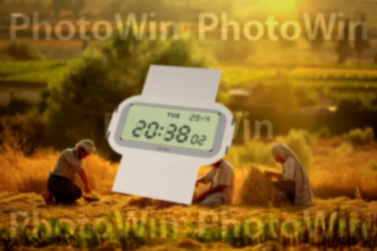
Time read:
**20:38**
